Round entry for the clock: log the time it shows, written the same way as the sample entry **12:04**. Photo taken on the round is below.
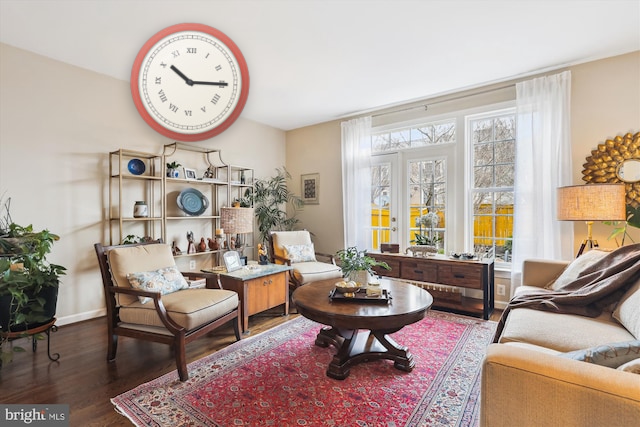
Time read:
**10:15**
